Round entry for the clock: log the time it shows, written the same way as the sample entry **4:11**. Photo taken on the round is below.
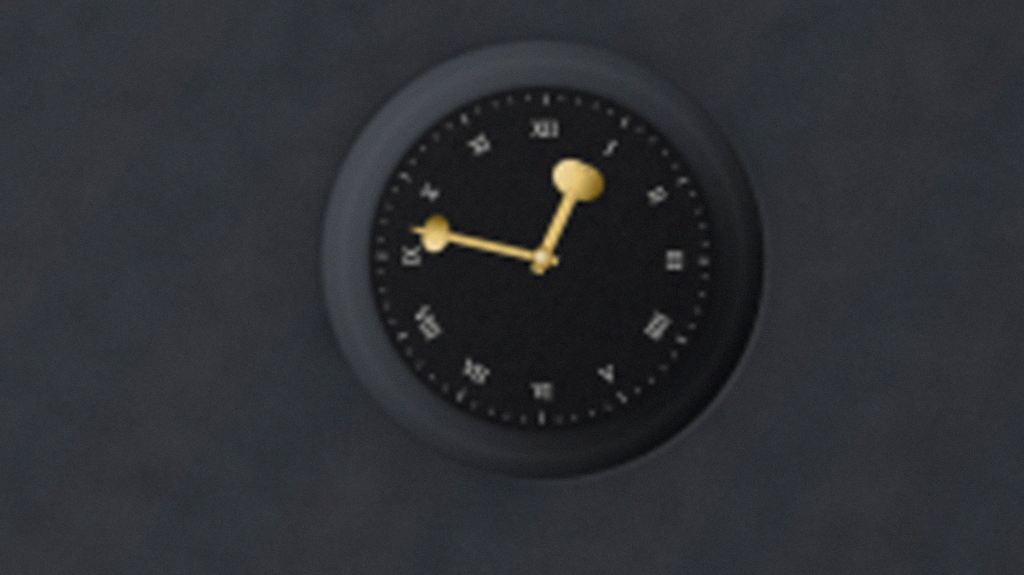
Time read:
**12:47**
